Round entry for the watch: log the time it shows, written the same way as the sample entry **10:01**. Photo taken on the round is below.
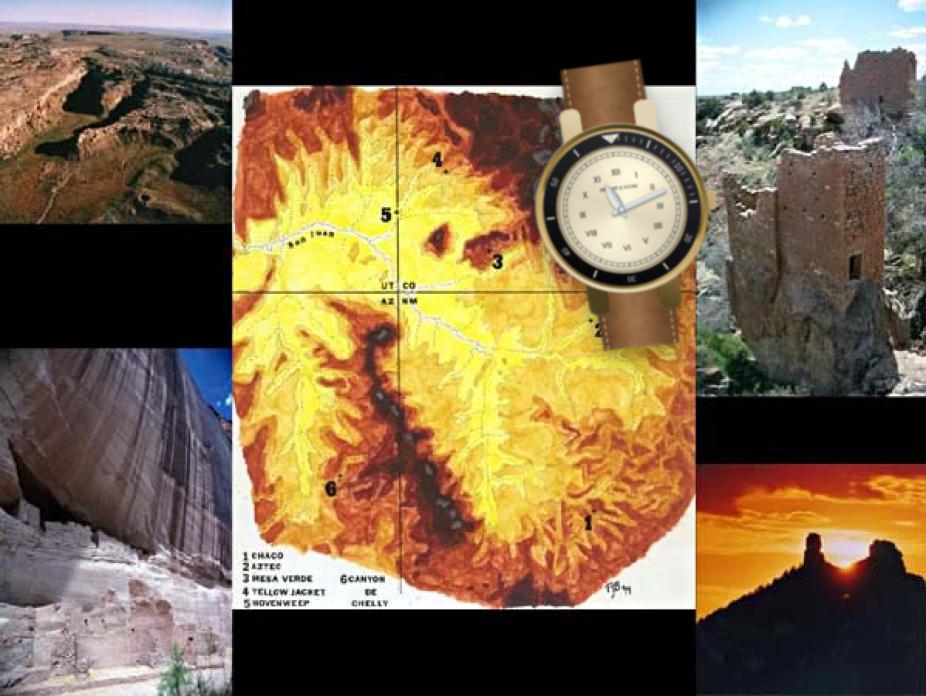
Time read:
**11:12**
